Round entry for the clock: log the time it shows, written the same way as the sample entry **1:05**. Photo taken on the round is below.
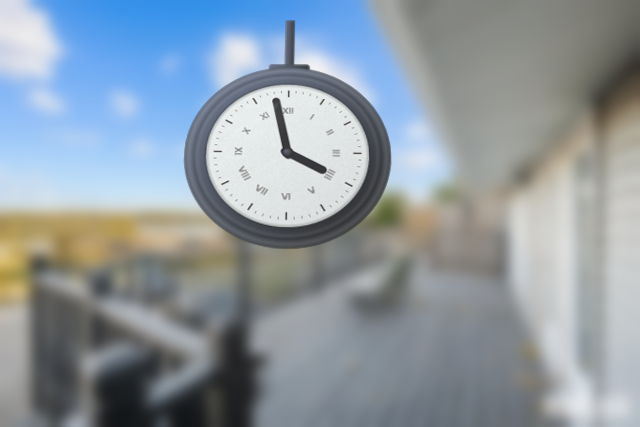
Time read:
**3:58**
